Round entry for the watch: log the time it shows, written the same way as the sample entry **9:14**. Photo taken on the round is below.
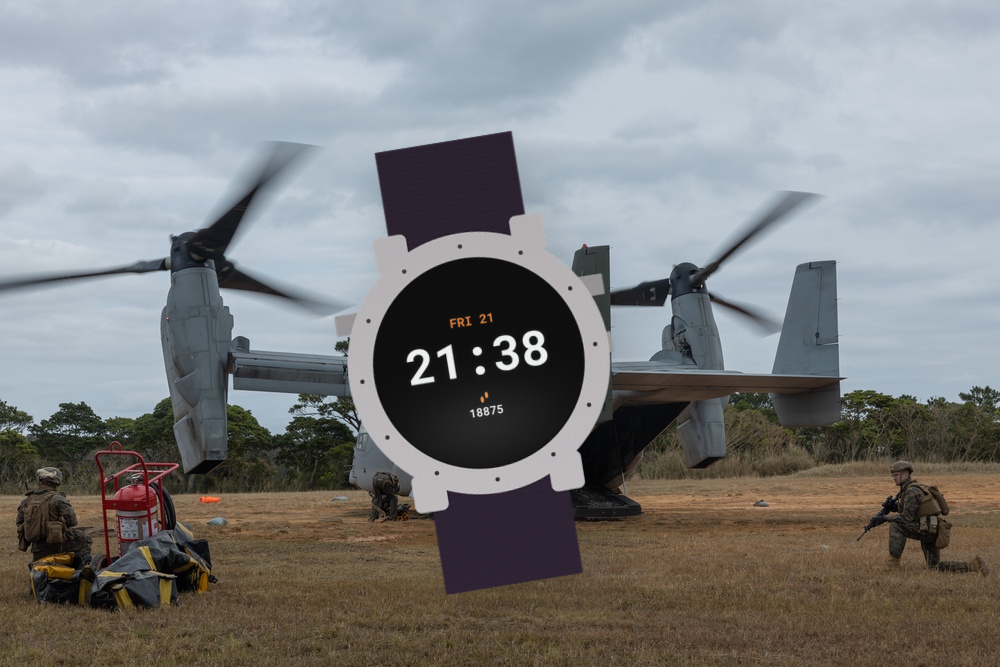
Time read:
**21:38**
